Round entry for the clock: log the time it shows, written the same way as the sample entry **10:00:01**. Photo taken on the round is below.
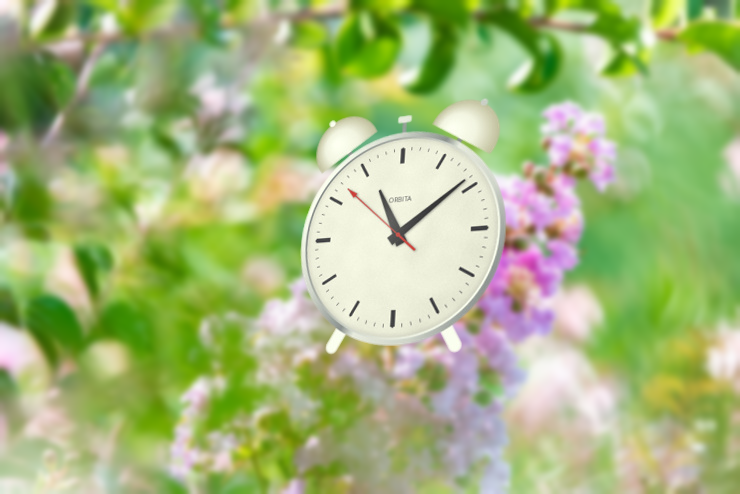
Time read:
**11:08:52**
